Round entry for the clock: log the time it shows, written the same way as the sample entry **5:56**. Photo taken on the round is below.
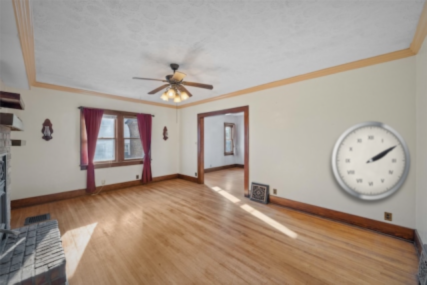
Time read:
**2:10**
